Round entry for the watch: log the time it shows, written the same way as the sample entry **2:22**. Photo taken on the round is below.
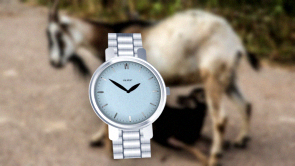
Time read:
**1:51**
